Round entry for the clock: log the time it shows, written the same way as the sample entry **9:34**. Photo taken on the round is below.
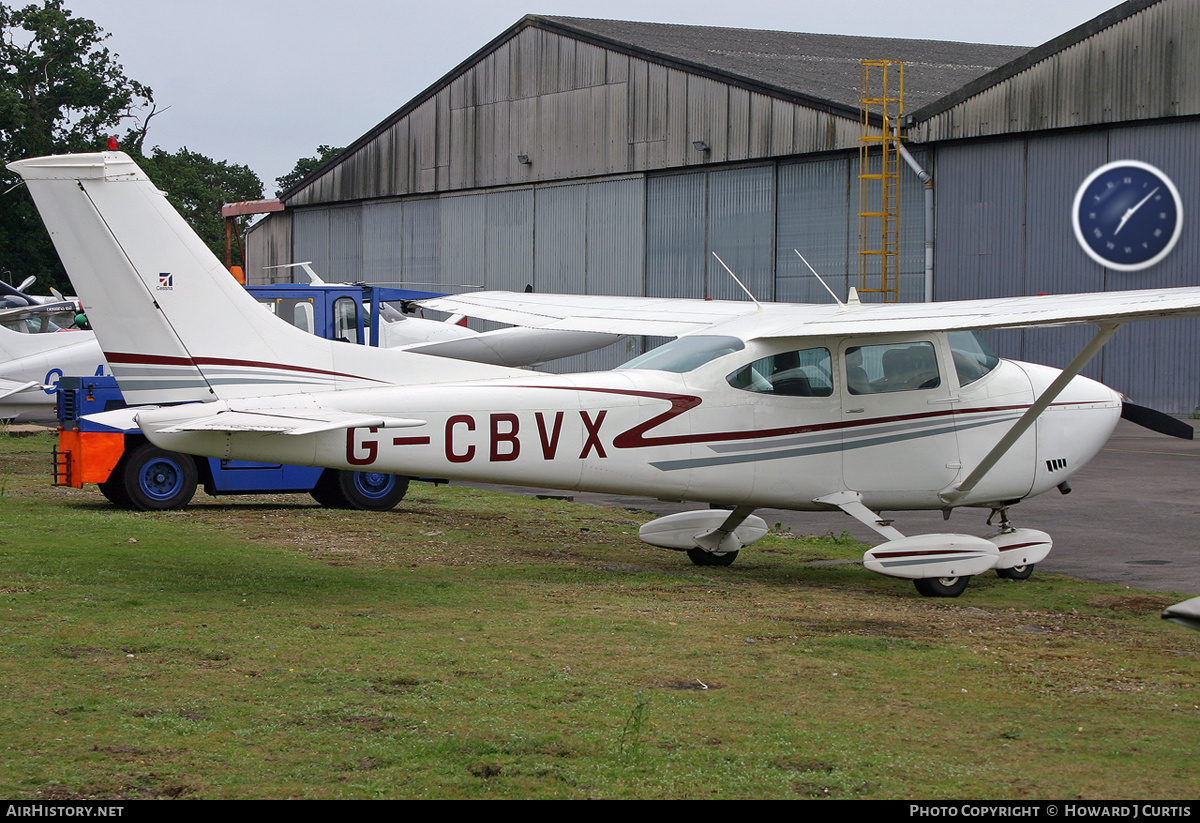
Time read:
**7:08**
